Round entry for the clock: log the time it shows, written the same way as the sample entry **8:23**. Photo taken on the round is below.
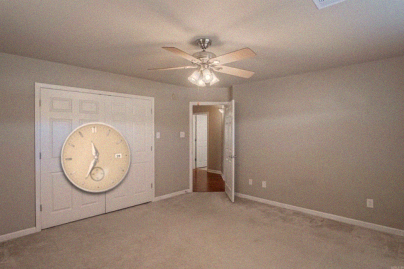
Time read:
**11:35**
